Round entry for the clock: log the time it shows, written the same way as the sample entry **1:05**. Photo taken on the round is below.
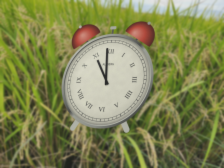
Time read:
**10:59**
